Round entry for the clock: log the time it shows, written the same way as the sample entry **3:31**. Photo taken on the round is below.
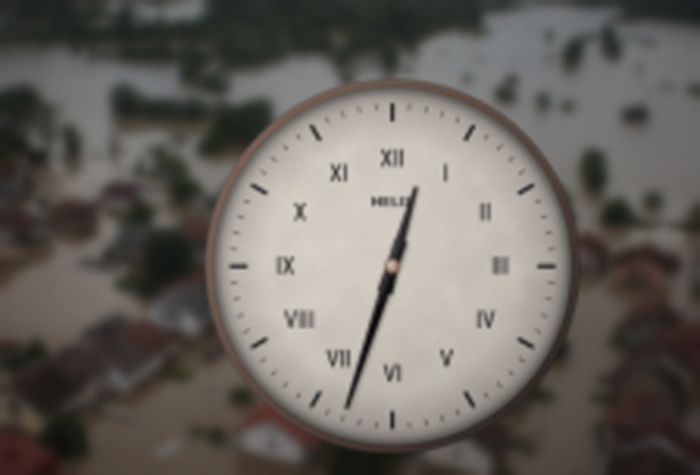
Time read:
**12:33**
